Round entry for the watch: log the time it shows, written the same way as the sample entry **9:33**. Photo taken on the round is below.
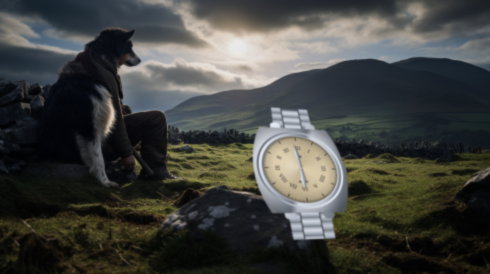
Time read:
**5:59**
